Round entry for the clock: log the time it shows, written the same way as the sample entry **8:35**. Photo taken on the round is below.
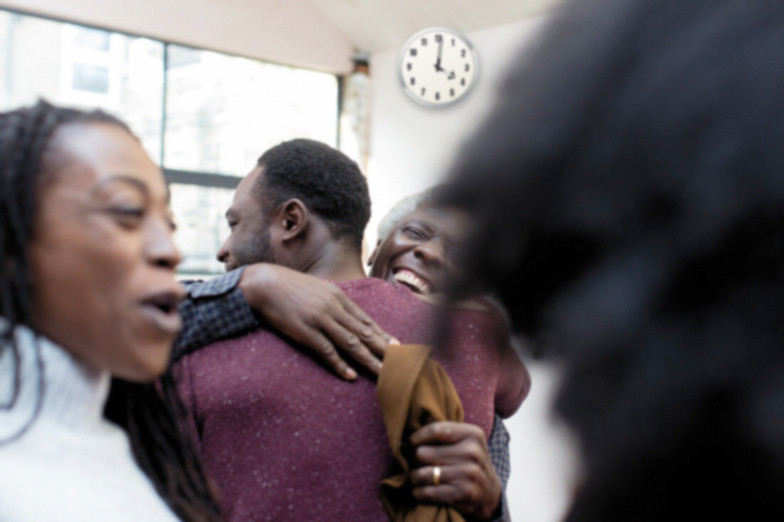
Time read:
**4:01**
